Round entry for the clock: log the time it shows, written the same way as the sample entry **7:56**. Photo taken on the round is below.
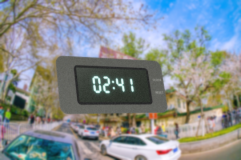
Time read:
**2:41**
